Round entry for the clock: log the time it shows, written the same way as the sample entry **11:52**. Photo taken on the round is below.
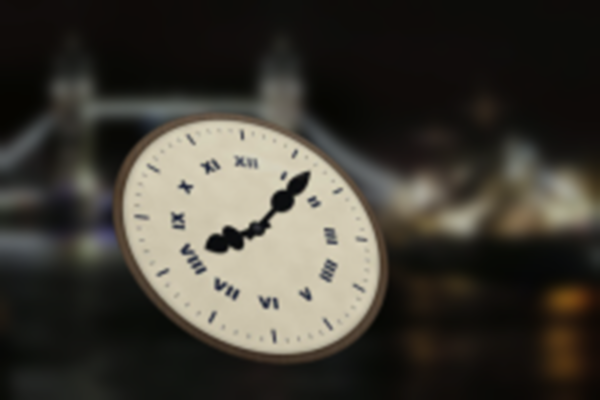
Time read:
**8:07**
